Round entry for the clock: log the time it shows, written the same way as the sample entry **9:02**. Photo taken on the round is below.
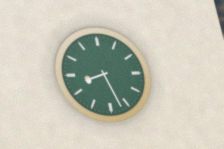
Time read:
**8:27**
